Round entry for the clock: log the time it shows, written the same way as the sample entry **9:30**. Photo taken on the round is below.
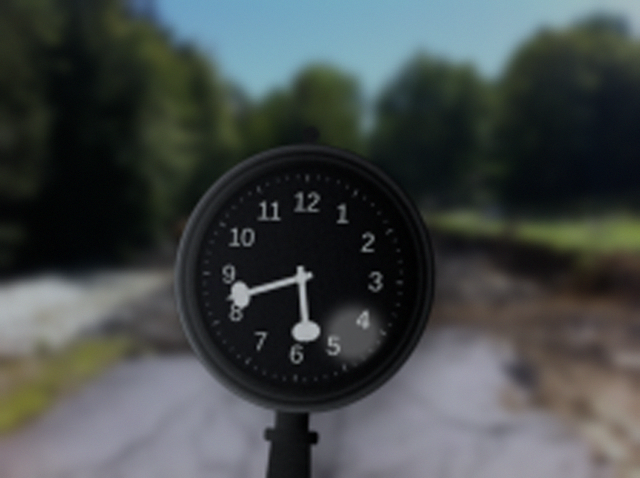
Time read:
**5:42**
